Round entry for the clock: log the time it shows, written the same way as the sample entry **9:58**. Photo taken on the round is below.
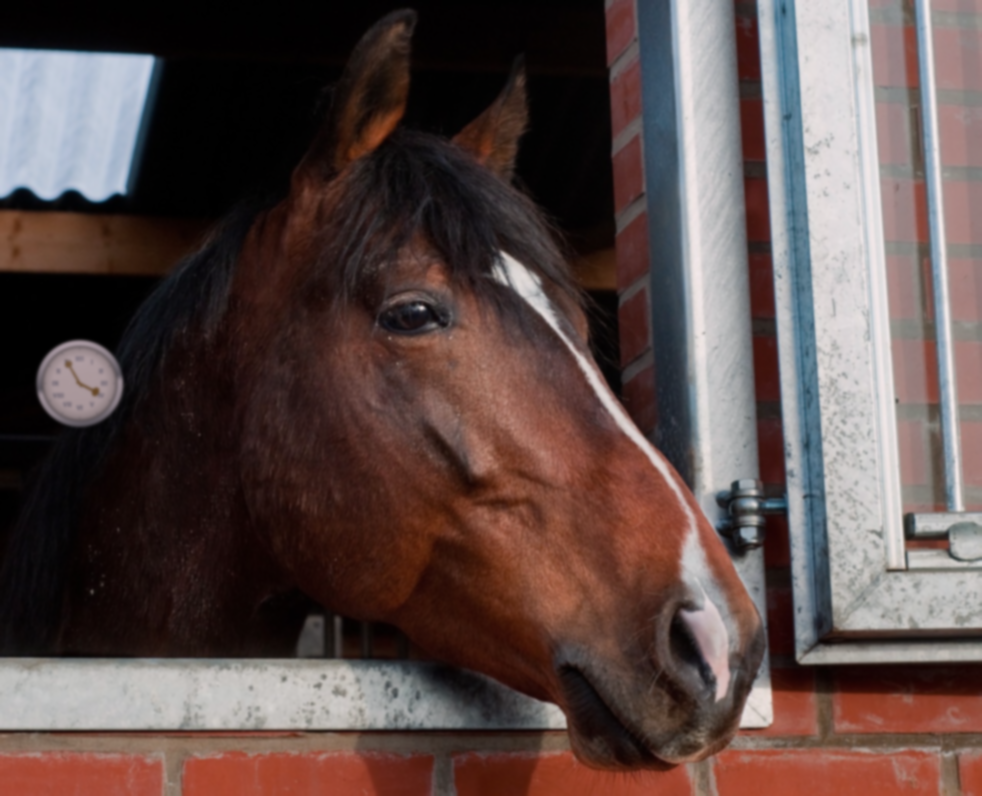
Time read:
**3:55**
